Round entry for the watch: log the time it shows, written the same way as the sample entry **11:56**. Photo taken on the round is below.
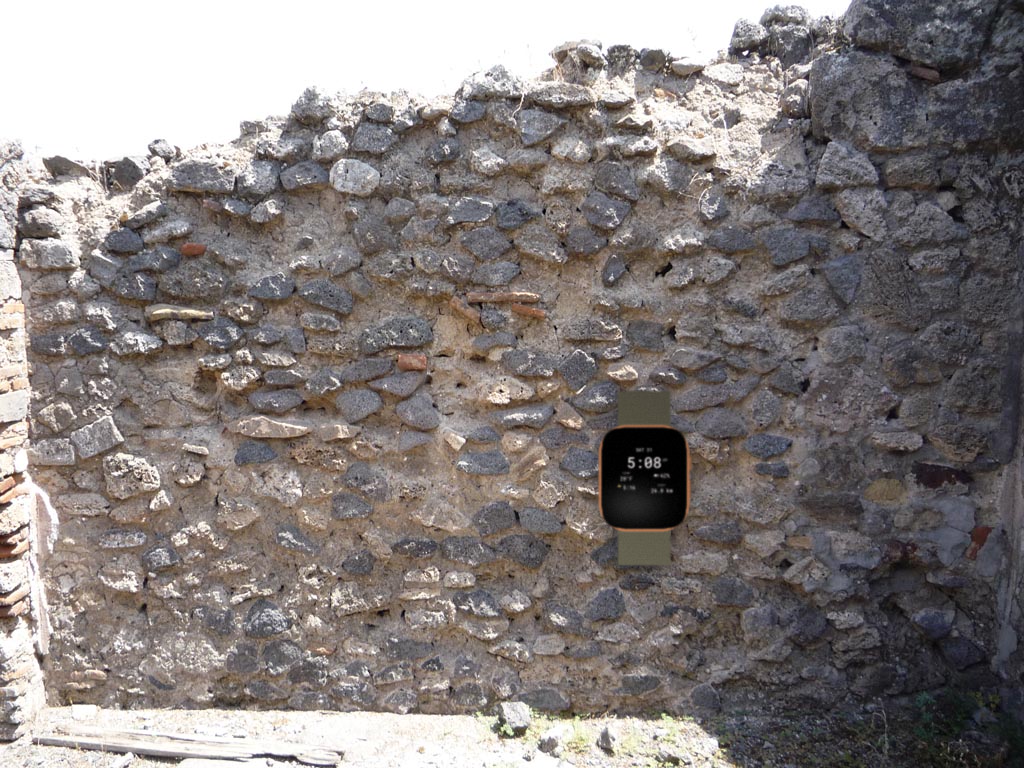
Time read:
**5:08**
